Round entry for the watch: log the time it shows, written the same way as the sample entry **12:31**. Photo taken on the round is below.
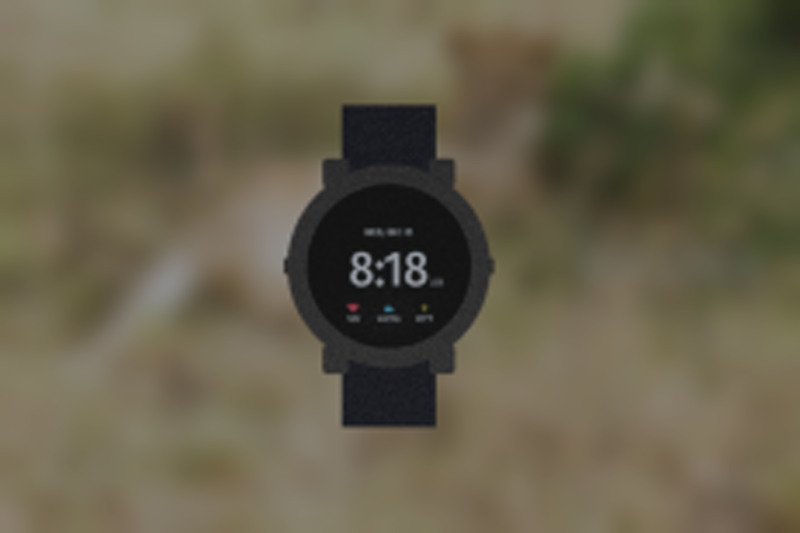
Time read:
**8:18**
